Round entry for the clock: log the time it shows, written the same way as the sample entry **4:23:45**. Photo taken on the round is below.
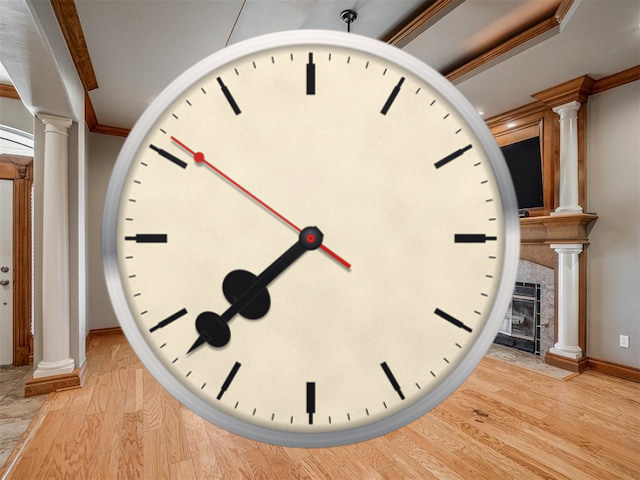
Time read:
**7:37:51**
